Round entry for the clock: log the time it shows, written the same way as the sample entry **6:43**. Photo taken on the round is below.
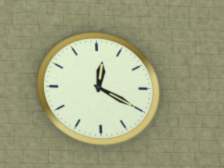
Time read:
**12:20**
